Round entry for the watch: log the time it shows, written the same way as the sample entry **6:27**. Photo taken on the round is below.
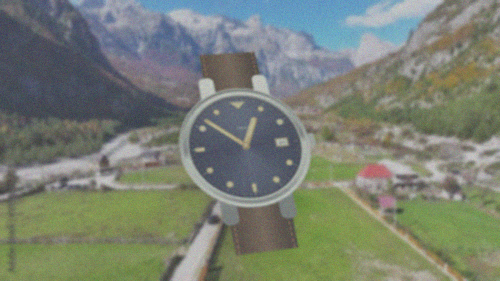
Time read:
**12:52**
